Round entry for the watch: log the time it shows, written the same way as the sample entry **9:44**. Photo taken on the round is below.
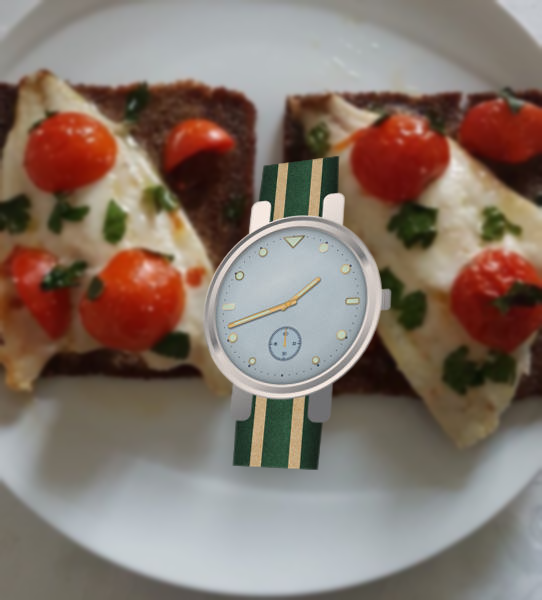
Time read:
**1:42**
